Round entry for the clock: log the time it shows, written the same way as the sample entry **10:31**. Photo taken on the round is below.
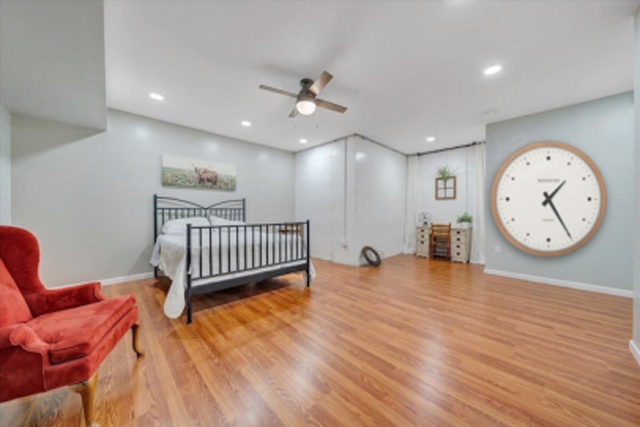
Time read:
**1:25**
